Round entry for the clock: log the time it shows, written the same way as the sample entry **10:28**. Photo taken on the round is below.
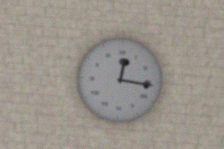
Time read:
**12:16**
